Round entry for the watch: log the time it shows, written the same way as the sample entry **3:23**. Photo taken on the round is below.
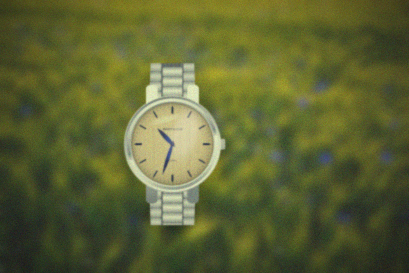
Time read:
**10:33**
